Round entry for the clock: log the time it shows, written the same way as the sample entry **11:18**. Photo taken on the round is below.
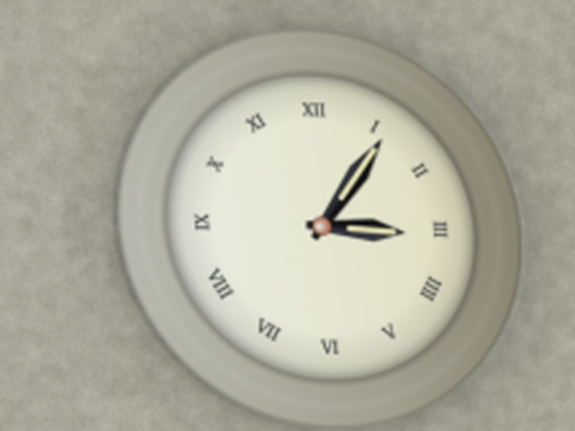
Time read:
**3:06**
